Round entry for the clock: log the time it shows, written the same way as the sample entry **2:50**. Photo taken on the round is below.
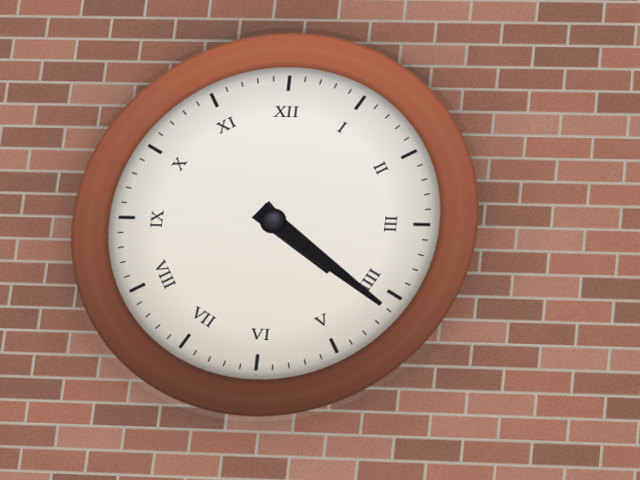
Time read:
**4:21**
